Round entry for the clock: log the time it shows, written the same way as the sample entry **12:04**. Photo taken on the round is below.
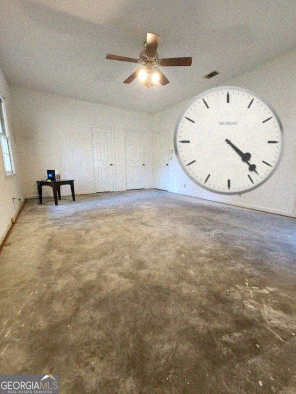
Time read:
**4:23**
